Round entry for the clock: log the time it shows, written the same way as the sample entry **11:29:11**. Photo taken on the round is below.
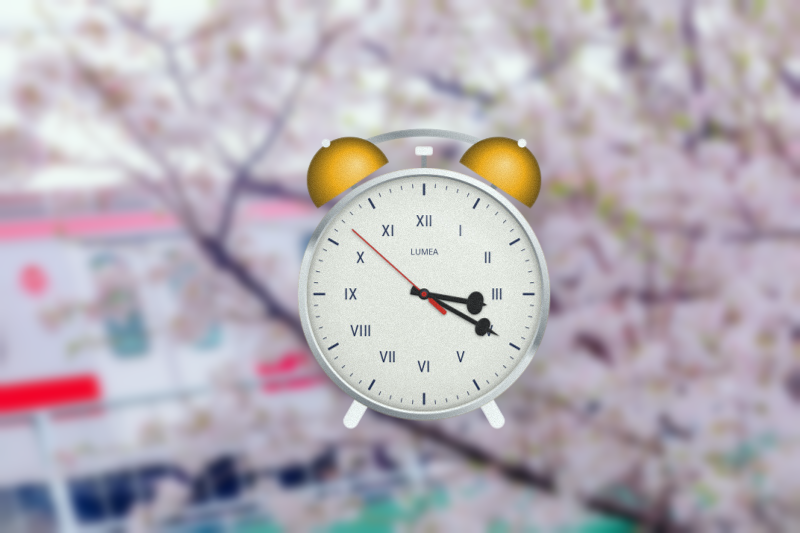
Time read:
**3:19:52**
